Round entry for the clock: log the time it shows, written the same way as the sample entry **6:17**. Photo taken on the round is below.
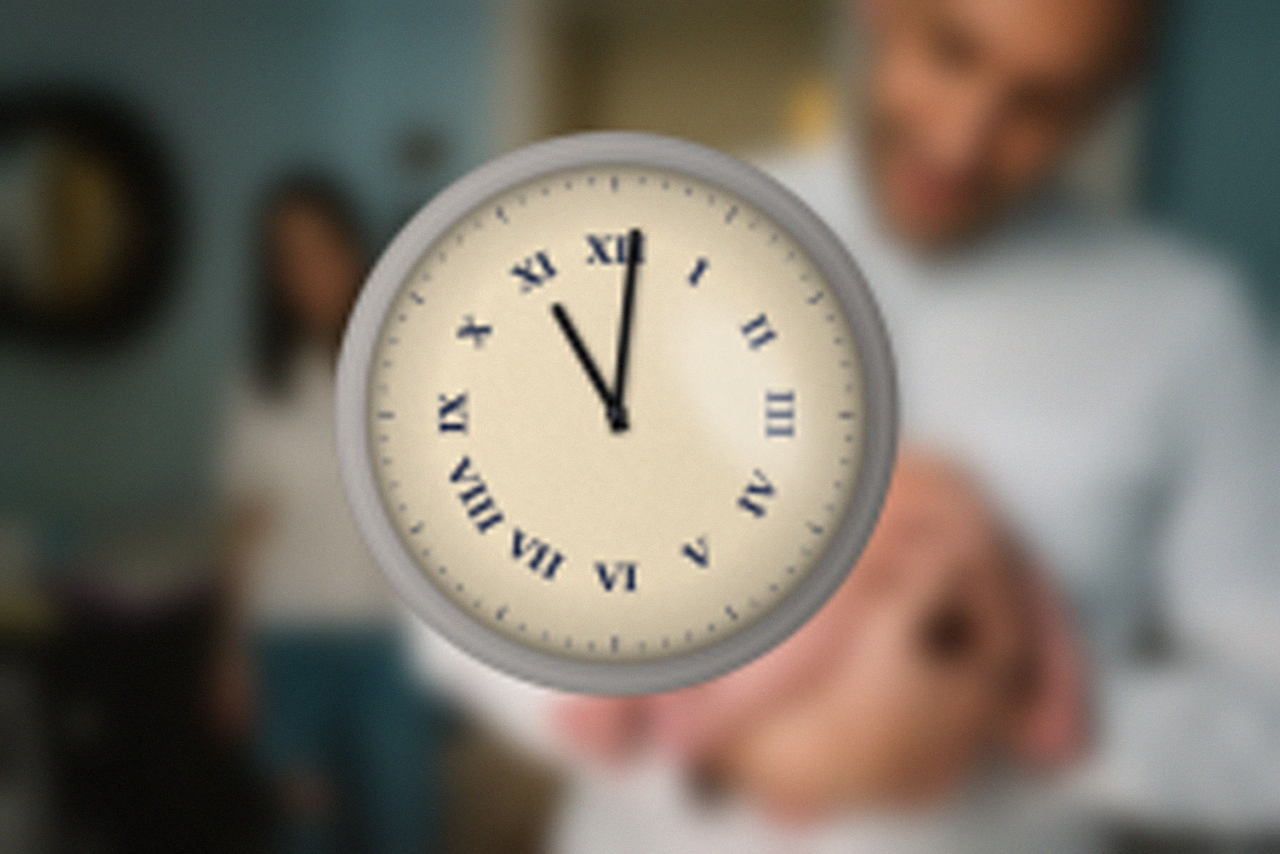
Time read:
**11:01**
